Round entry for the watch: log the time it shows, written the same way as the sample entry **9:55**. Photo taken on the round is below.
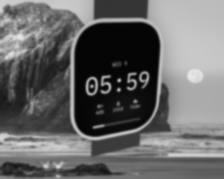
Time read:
**5:59**
